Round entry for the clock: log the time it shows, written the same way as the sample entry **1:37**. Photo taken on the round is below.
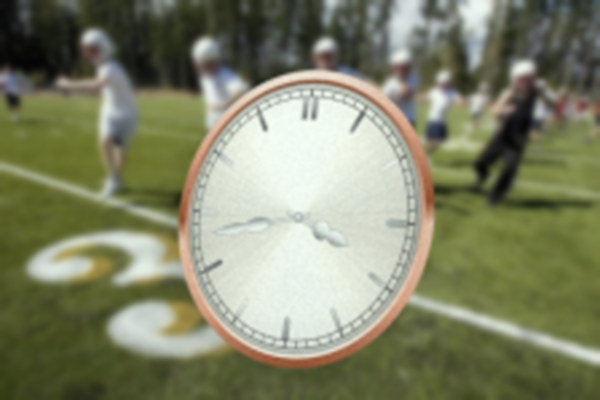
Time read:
**3:43**
